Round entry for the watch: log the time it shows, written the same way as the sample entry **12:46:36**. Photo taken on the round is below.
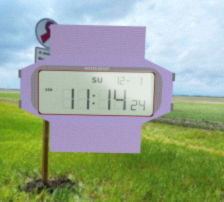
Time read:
**11:14:24**
